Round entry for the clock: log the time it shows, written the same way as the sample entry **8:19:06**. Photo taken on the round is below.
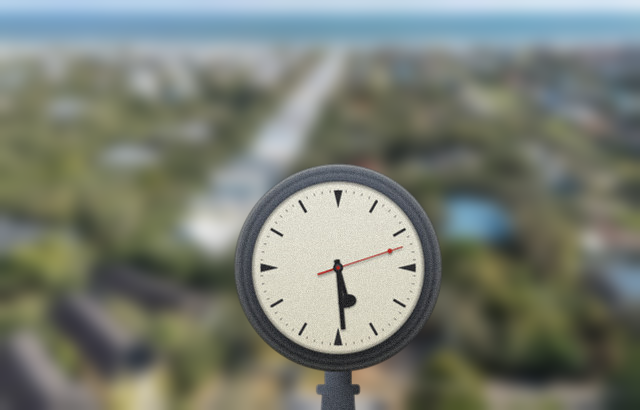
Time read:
**5:29:12**
